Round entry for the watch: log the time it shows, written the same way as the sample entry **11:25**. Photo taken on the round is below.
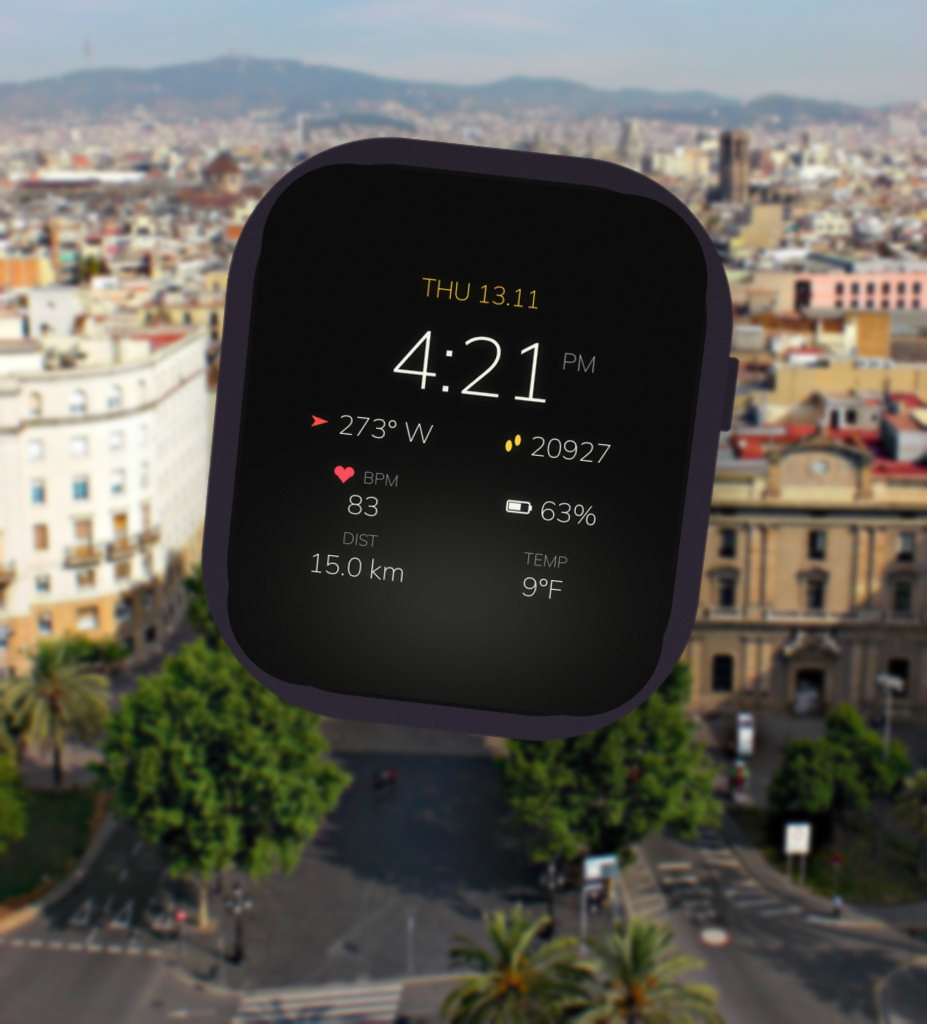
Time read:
**4:21**
